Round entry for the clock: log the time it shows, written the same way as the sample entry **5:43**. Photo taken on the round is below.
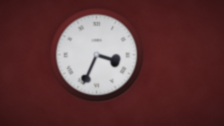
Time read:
**3:34**
